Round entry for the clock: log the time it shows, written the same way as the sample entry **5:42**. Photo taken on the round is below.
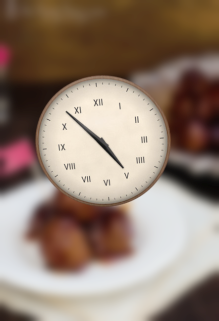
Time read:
**4:53**
